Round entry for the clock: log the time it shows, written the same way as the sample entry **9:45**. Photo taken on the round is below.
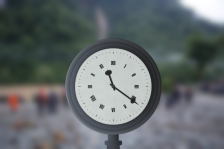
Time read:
**11:21**
